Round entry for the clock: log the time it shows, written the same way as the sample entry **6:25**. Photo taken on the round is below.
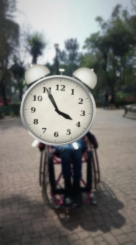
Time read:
**3:55**
